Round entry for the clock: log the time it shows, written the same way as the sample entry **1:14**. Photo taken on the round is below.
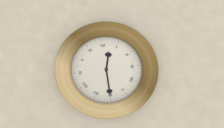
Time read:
**12:30**
